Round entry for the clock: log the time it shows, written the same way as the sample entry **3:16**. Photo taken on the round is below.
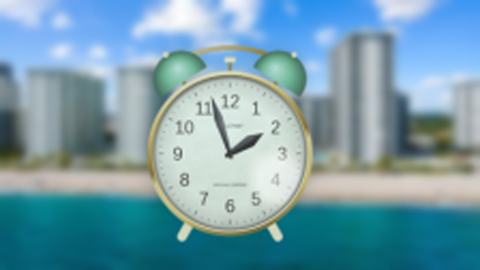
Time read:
**1:57**
